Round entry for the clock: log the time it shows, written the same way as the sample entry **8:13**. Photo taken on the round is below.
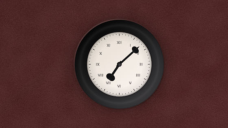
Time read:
**7:08**
